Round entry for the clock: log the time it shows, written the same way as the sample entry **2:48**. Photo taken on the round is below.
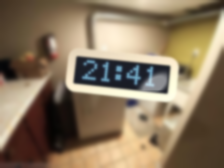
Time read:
**21:41**
